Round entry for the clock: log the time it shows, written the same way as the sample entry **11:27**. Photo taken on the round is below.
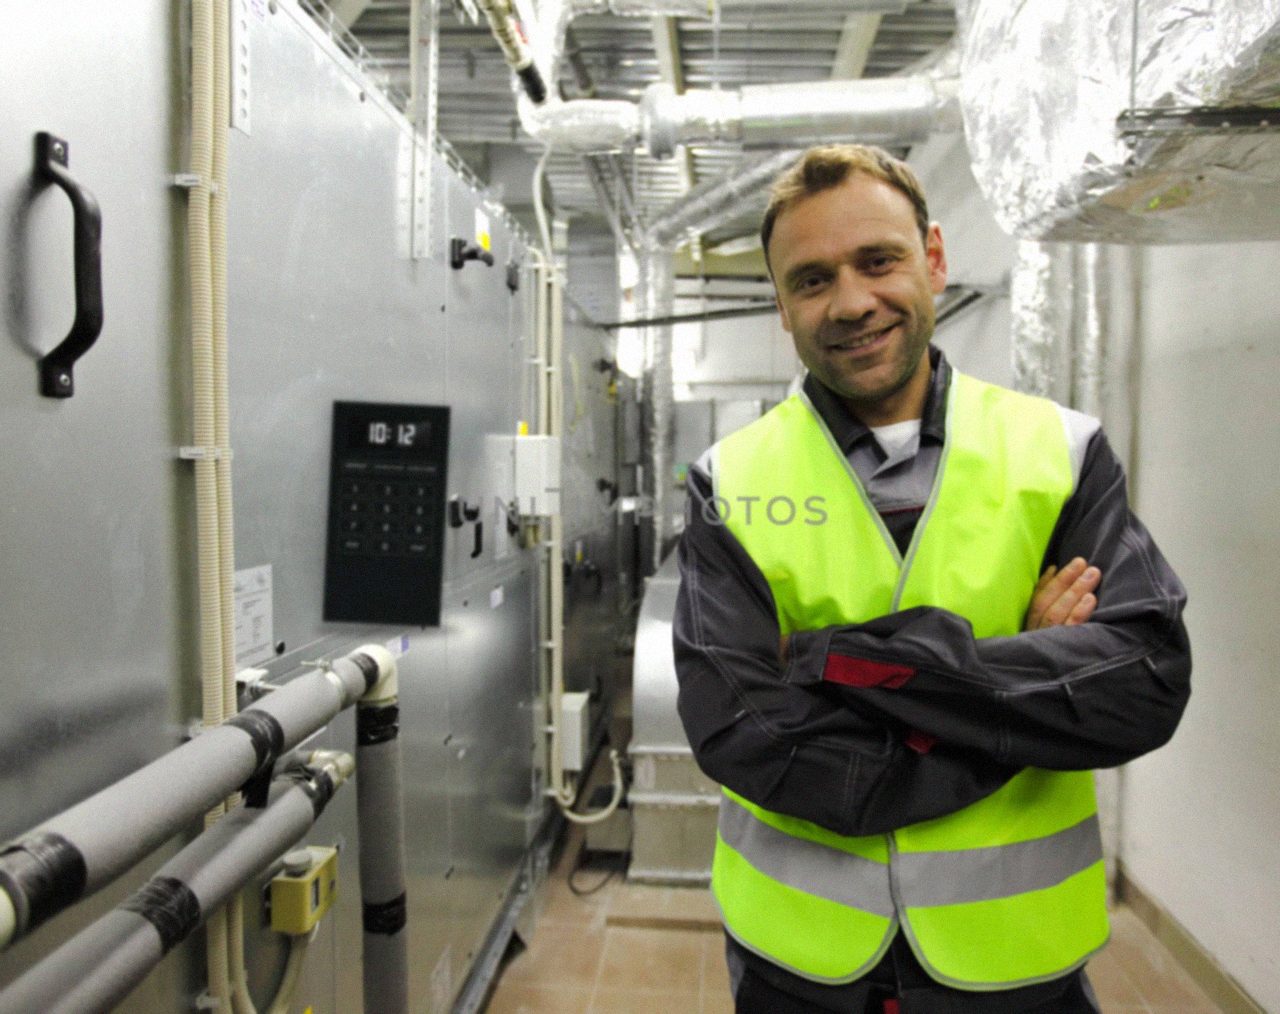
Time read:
**10:12**
